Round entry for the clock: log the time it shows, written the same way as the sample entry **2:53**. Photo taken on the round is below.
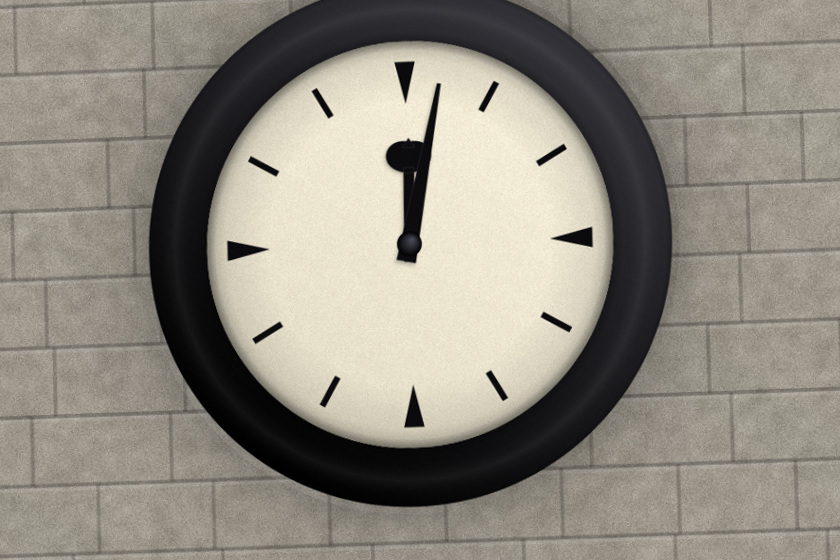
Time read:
**12:02**
